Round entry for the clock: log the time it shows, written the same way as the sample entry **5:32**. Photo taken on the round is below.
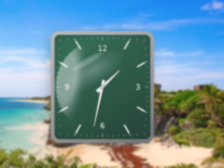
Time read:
**1:32**
